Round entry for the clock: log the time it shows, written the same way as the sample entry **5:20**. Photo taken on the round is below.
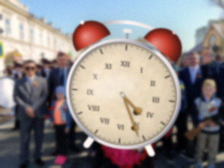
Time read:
**4:26**
